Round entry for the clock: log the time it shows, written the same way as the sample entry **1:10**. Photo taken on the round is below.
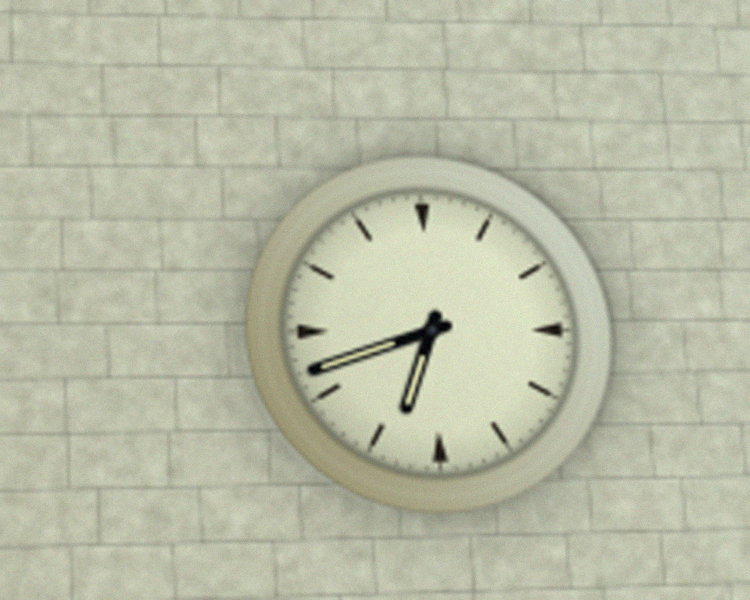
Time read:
**6:42**
